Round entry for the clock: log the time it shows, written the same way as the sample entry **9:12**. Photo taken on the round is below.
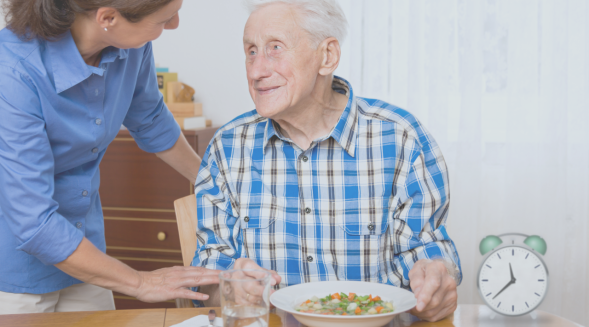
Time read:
**11:38**
